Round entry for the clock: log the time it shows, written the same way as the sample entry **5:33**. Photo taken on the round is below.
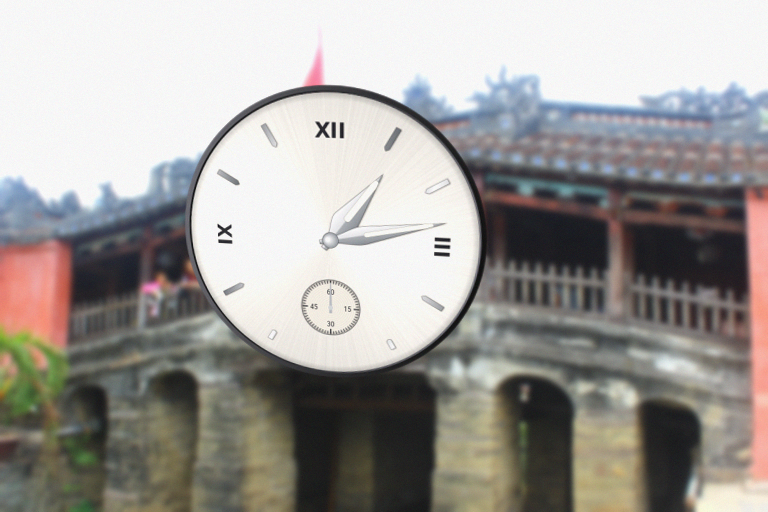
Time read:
**1:13**
